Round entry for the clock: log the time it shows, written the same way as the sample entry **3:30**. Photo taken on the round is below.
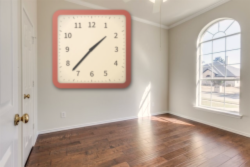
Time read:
**1:37**
